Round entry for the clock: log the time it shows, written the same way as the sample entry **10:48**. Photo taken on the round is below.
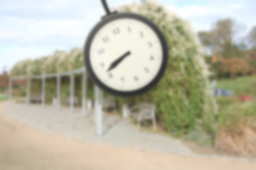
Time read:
**8:42**
